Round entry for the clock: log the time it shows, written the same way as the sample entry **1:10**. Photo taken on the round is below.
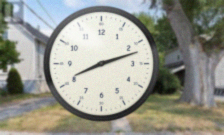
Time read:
**8:12**
